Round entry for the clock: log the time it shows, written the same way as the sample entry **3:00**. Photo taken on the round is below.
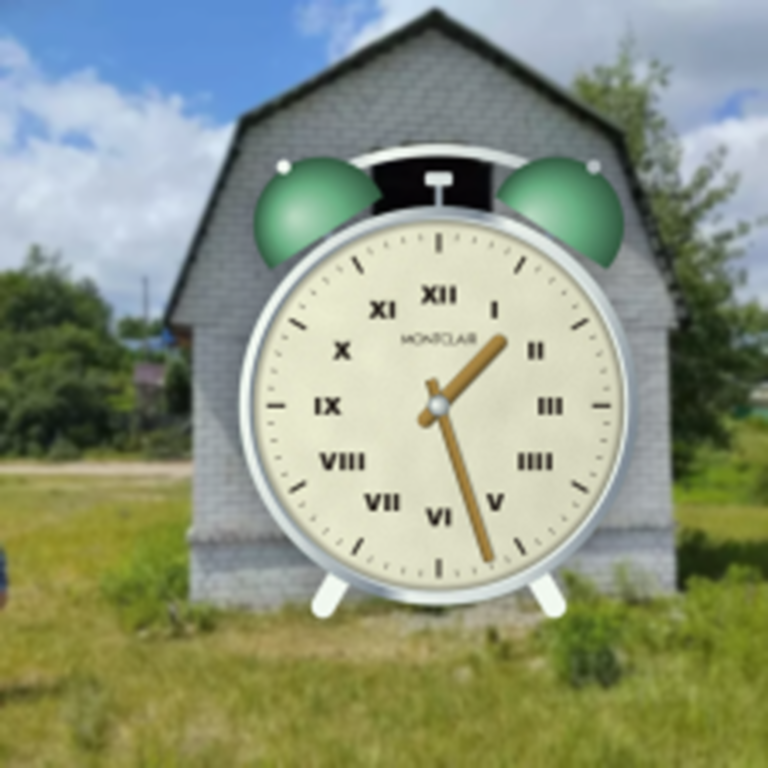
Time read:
**1:27**
